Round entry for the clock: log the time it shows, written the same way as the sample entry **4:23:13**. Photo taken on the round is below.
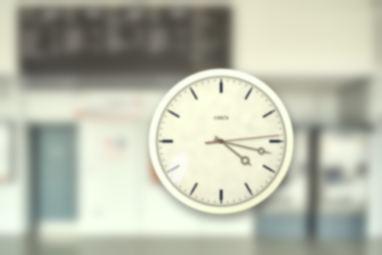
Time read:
**4:17:14**
